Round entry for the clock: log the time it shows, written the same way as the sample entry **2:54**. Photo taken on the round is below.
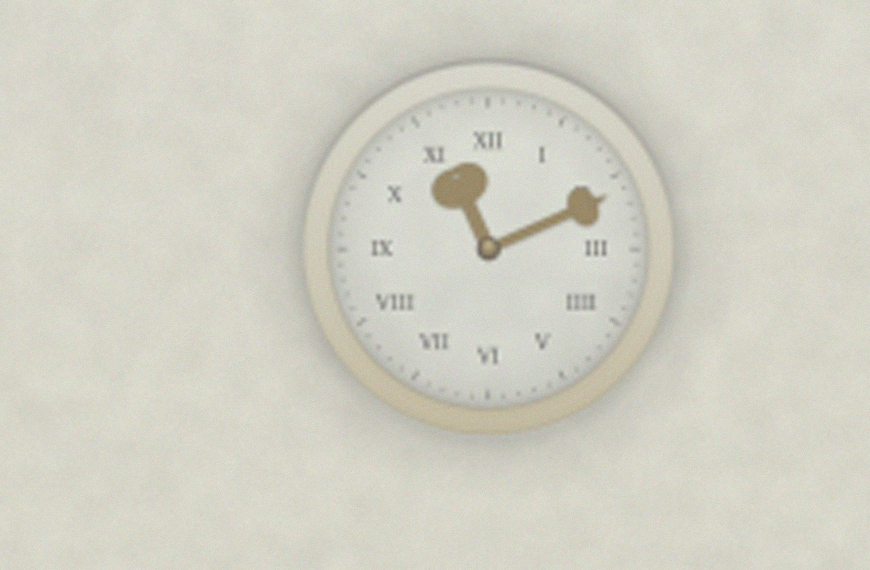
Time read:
**11:11**
